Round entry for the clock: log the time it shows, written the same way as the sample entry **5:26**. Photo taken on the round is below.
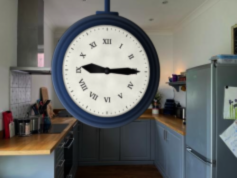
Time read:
**9:15**
